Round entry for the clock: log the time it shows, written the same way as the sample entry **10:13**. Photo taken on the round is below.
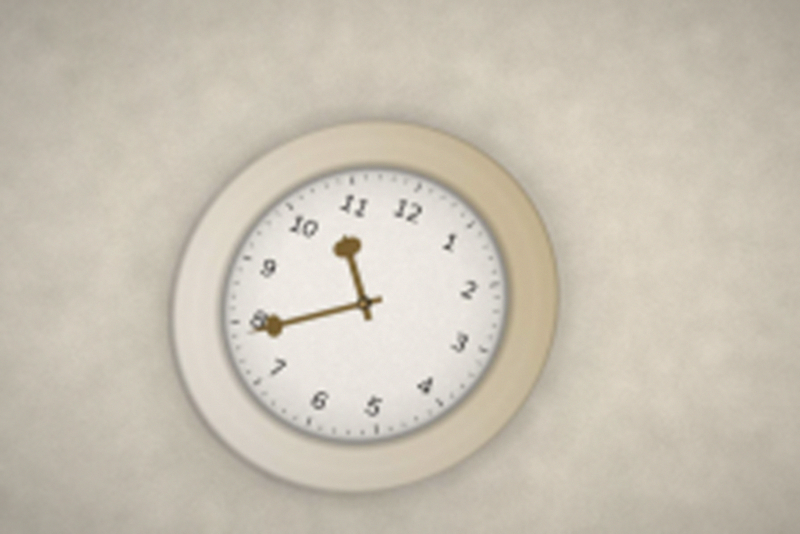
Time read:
**10:39**
